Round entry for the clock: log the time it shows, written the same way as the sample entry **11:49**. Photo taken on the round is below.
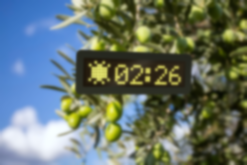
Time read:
**2:26**
